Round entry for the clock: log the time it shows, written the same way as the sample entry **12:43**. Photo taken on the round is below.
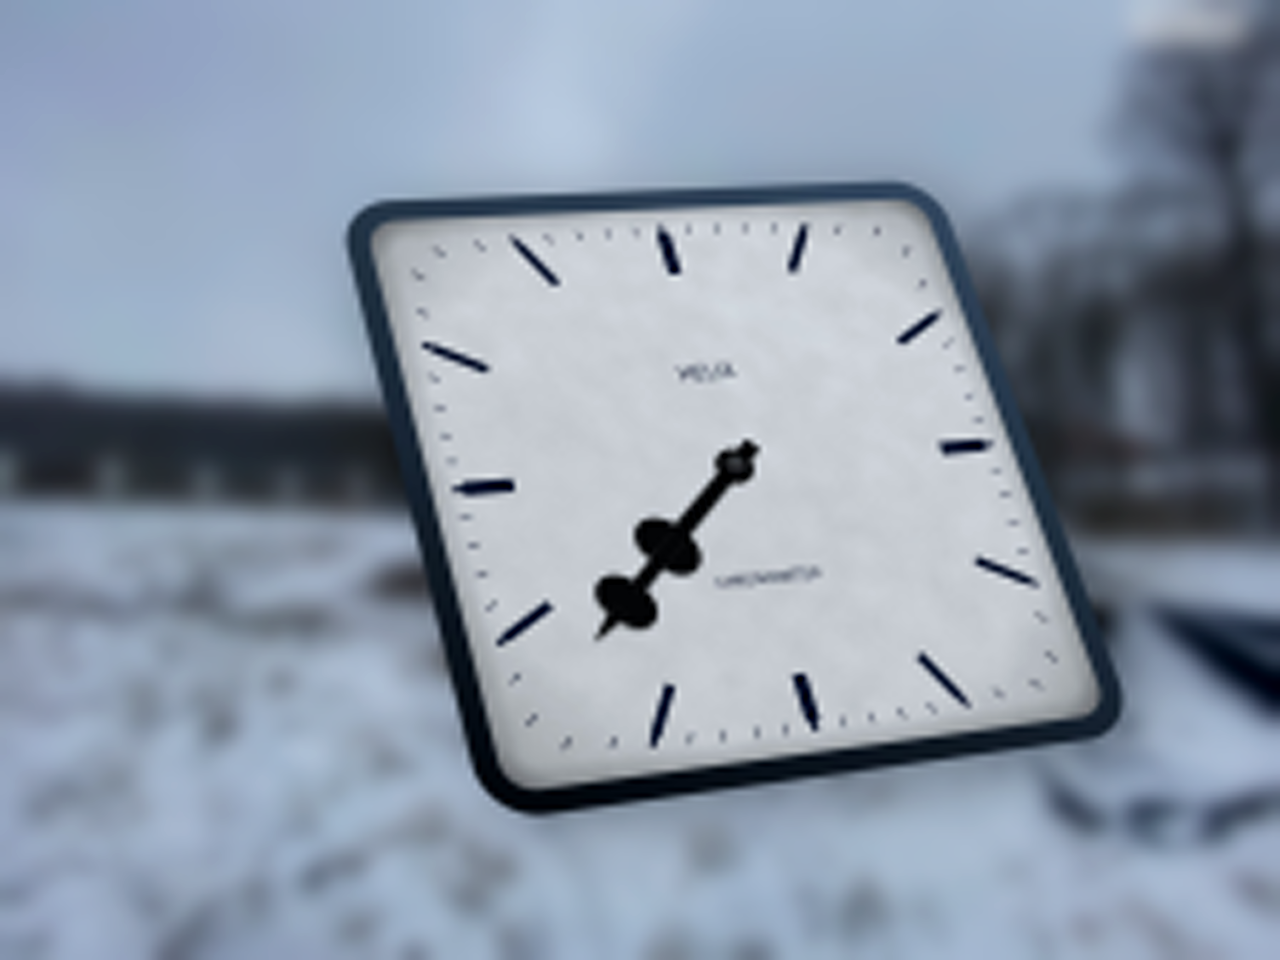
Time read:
**7:38**
